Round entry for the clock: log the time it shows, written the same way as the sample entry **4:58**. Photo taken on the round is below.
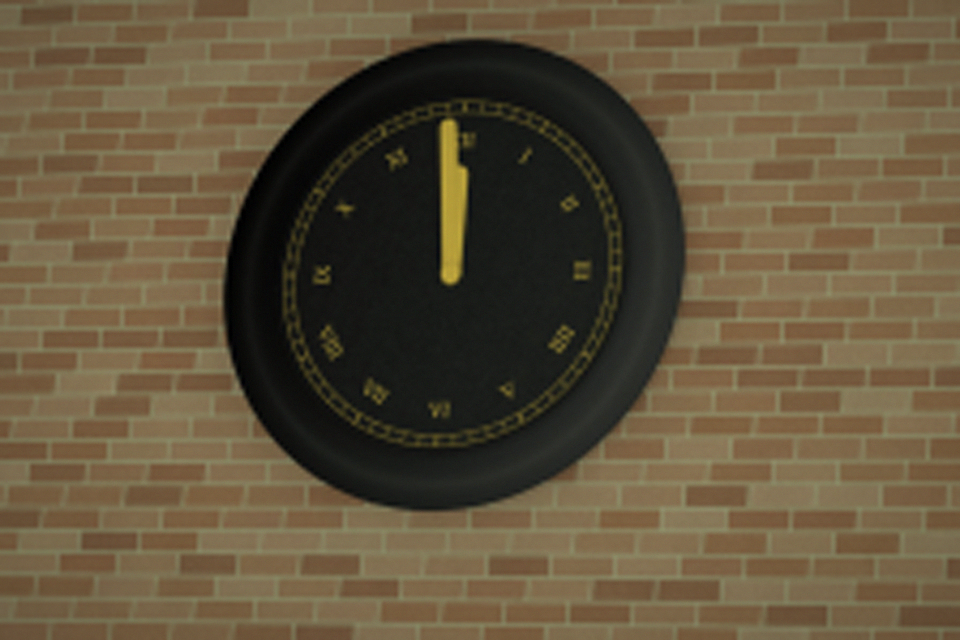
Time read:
**11:59**
